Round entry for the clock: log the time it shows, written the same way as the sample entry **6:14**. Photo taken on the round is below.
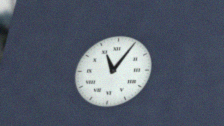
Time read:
**11:05**
